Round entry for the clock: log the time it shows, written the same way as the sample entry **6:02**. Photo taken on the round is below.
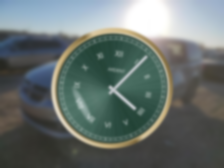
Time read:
**4:06**
